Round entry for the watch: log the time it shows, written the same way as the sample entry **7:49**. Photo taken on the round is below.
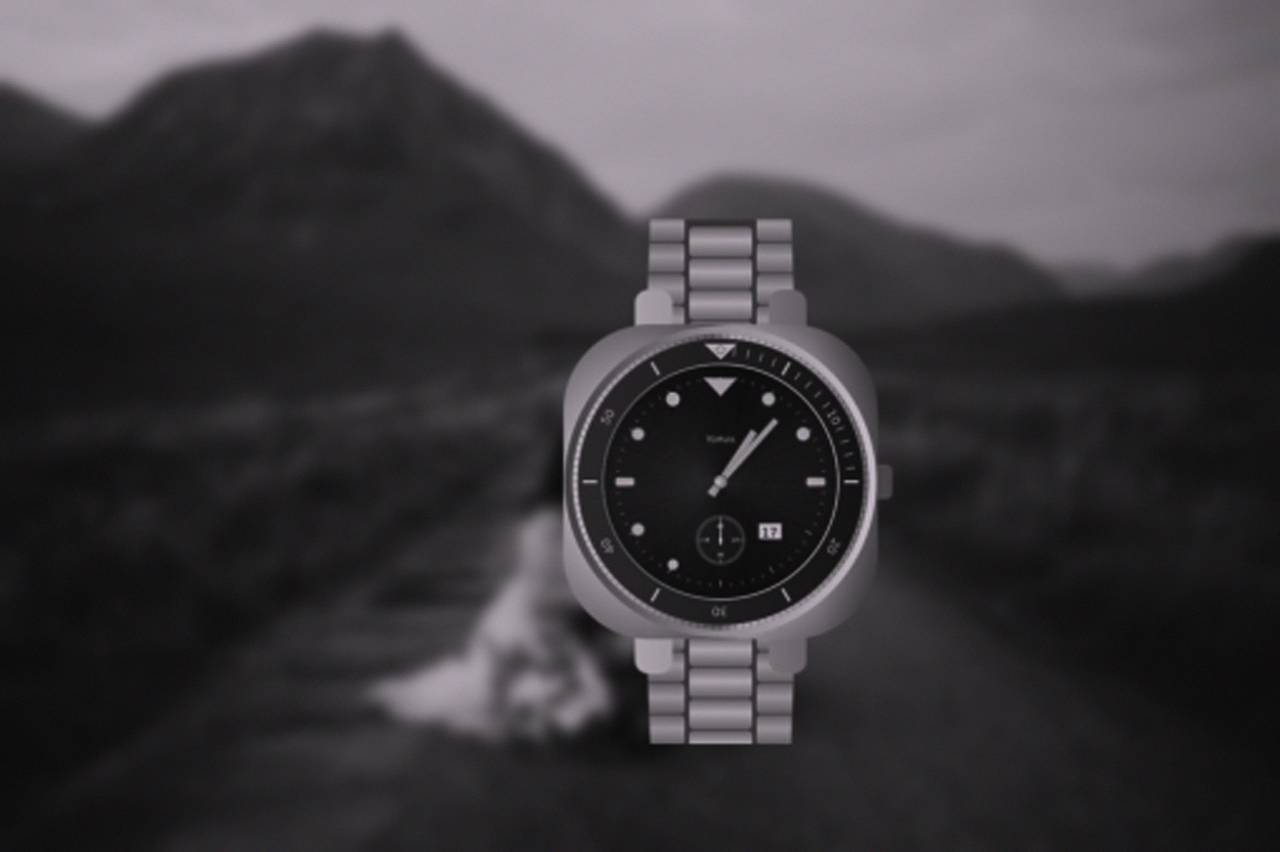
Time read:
**1:07**
